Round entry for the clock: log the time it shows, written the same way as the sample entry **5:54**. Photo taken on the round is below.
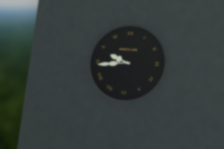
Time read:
**9:44**
